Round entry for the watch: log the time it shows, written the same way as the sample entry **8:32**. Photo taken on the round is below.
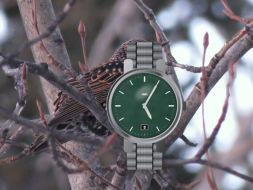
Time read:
**5:05**
